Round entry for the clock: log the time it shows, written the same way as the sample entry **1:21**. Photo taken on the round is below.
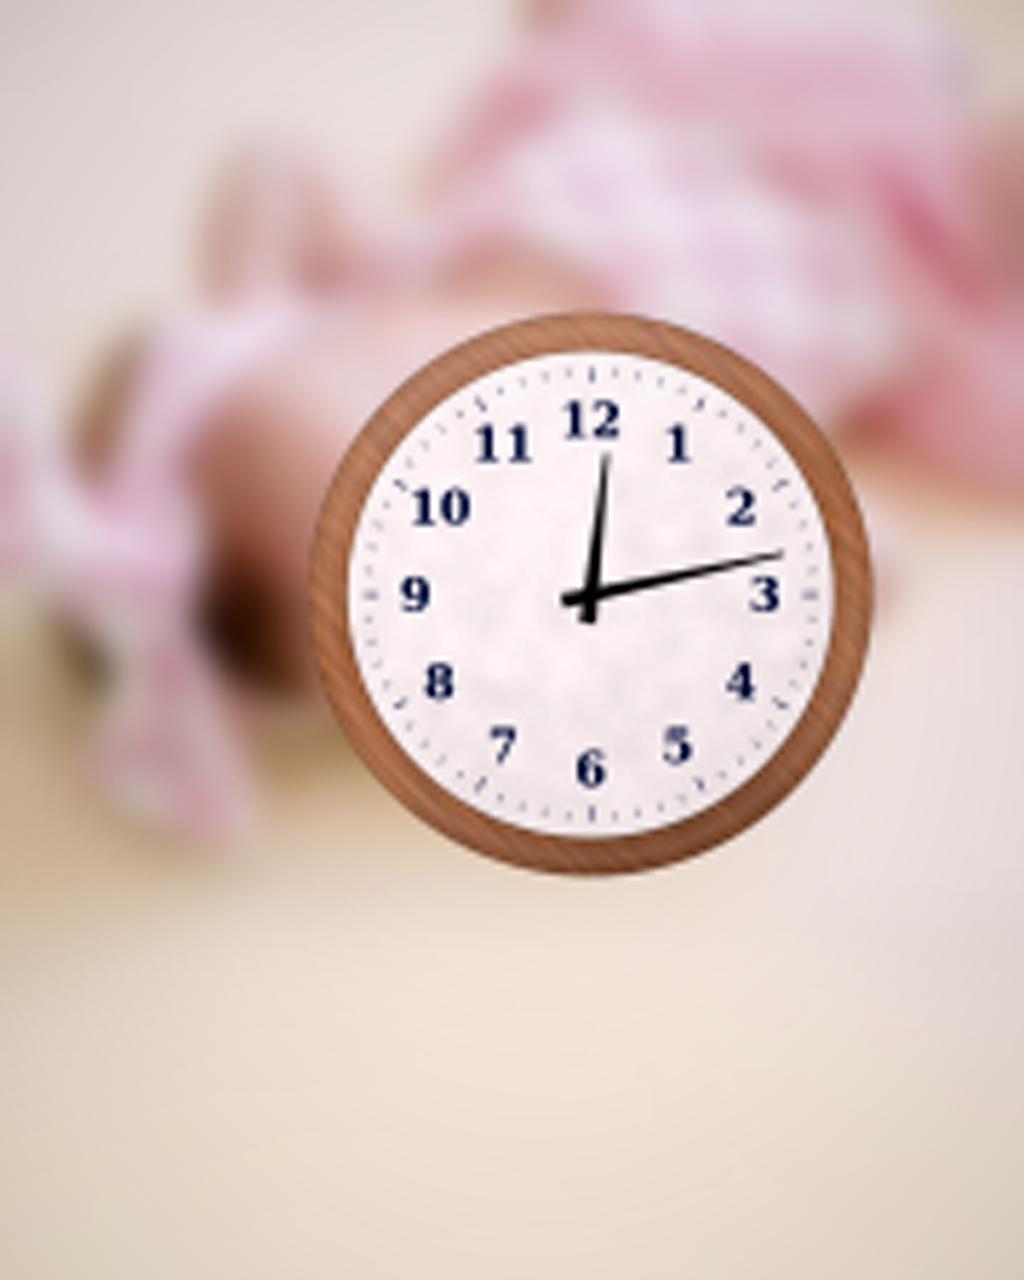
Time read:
**12:13**
